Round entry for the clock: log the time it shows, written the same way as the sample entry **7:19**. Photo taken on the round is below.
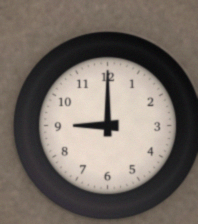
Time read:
**9:00**
